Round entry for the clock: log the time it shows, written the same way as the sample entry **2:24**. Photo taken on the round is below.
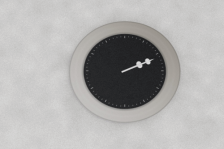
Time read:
**2:11**
